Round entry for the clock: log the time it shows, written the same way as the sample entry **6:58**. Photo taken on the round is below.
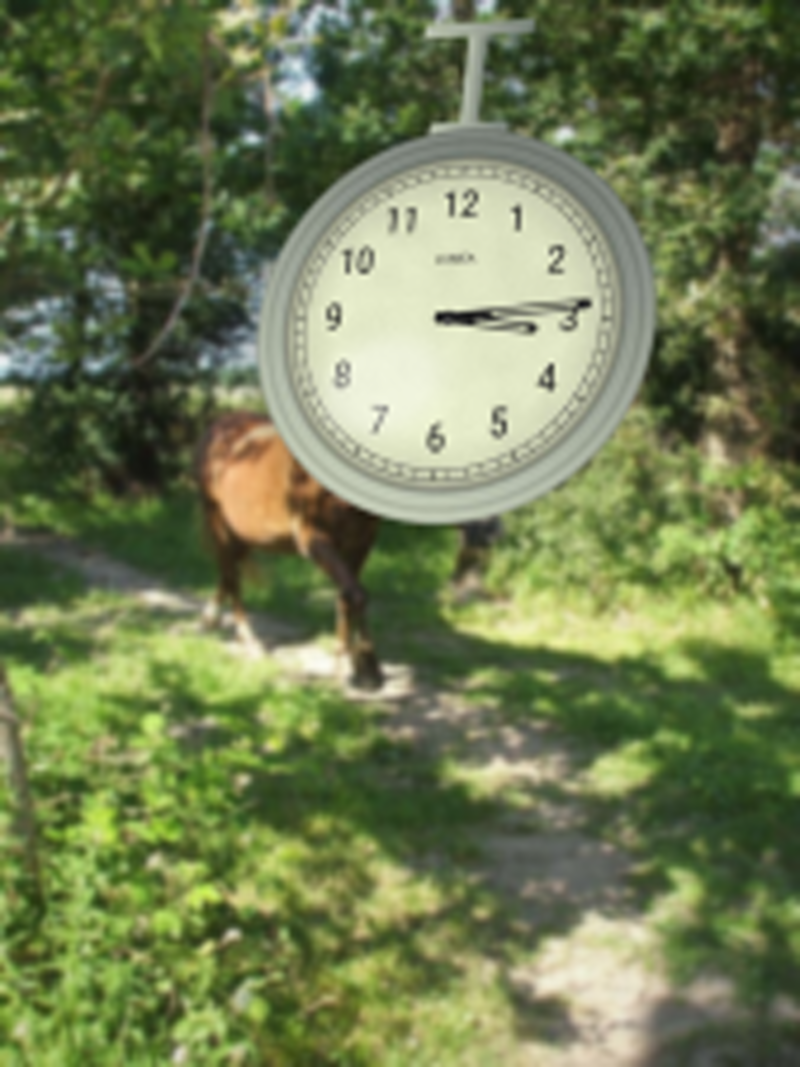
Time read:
**3:14**
